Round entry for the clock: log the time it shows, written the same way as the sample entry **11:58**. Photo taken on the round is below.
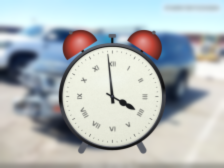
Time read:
**3:59**
